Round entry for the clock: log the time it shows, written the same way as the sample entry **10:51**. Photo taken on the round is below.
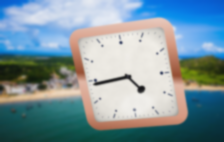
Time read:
**4:44**
